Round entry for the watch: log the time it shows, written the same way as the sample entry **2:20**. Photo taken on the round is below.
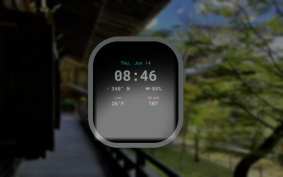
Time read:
**8:46**
